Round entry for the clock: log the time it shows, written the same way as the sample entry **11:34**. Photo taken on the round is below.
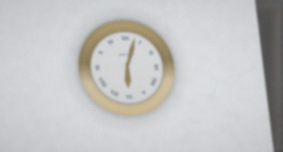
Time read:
**6:03**
